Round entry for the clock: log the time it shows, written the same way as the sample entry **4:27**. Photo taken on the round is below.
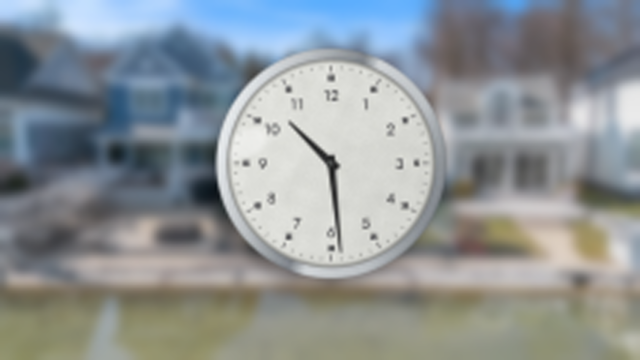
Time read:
**10:29**
